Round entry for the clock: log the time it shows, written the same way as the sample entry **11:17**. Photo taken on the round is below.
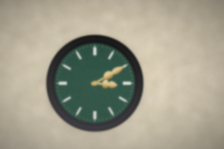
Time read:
**3:10**
